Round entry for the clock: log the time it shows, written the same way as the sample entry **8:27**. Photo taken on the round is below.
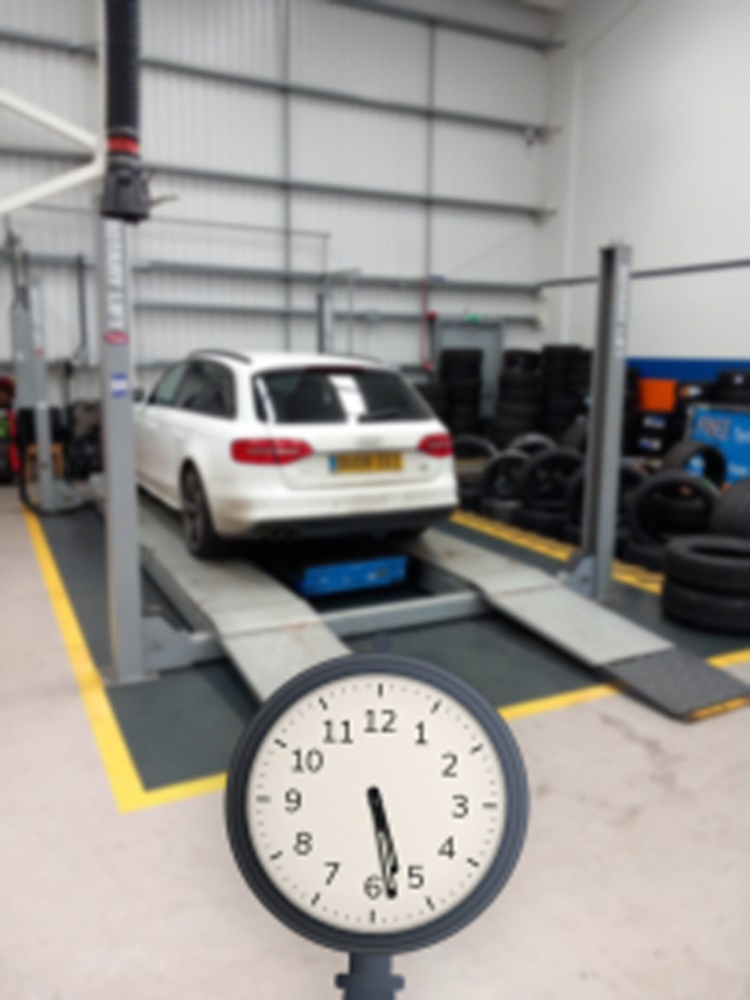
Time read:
**5:28**
